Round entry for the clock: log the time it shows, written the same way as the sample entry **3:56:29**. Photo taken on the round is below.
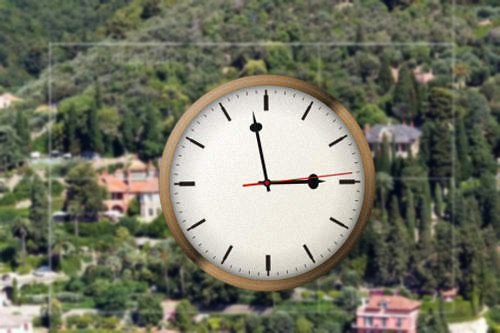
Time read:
**2:58:14**
